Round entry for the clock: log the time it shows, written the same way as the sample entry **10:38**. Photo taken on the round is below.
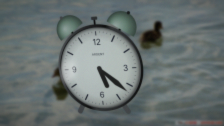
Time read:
**5:22**
